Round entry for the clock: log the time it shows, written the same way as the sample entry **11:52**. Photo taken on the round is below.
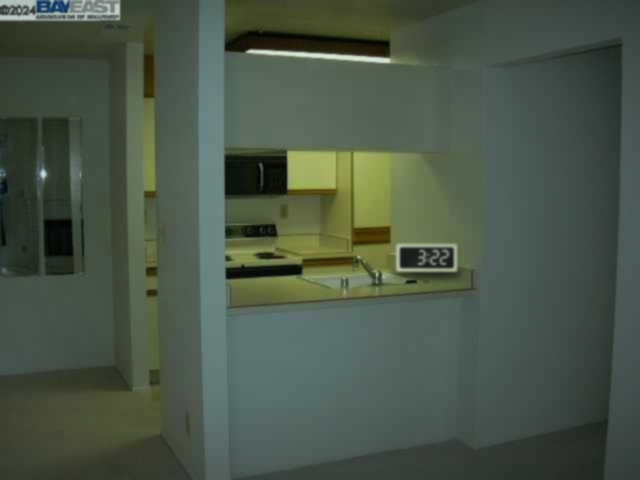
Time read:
**3:22**
